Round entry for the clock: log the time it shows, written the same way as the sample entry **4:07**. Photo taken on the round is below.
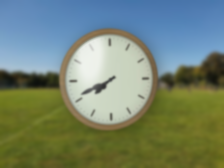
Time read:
**7:41**
